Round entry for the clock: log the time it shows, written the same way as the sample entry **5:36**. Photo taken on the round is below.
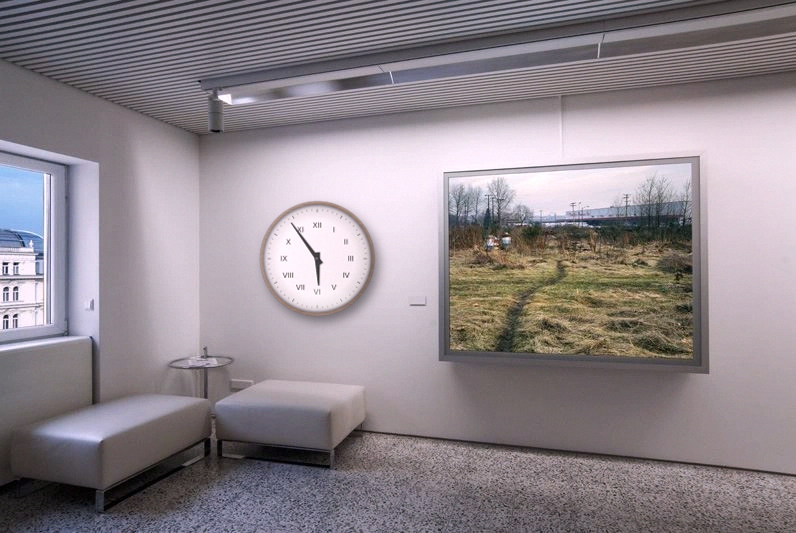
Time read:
**5:54**
